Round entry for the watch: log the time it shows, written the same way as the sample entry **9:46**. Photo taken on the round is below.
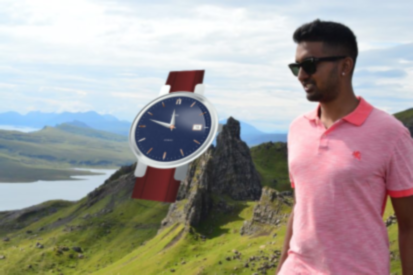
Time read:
**11:48**
